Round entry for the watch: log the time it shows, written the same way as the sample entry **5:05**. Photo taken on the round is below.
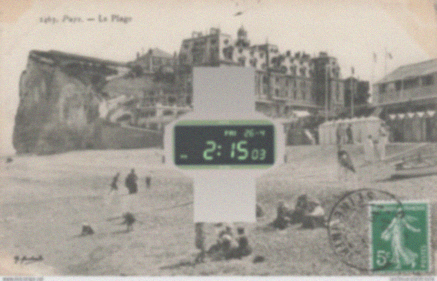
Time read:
**2:15**
